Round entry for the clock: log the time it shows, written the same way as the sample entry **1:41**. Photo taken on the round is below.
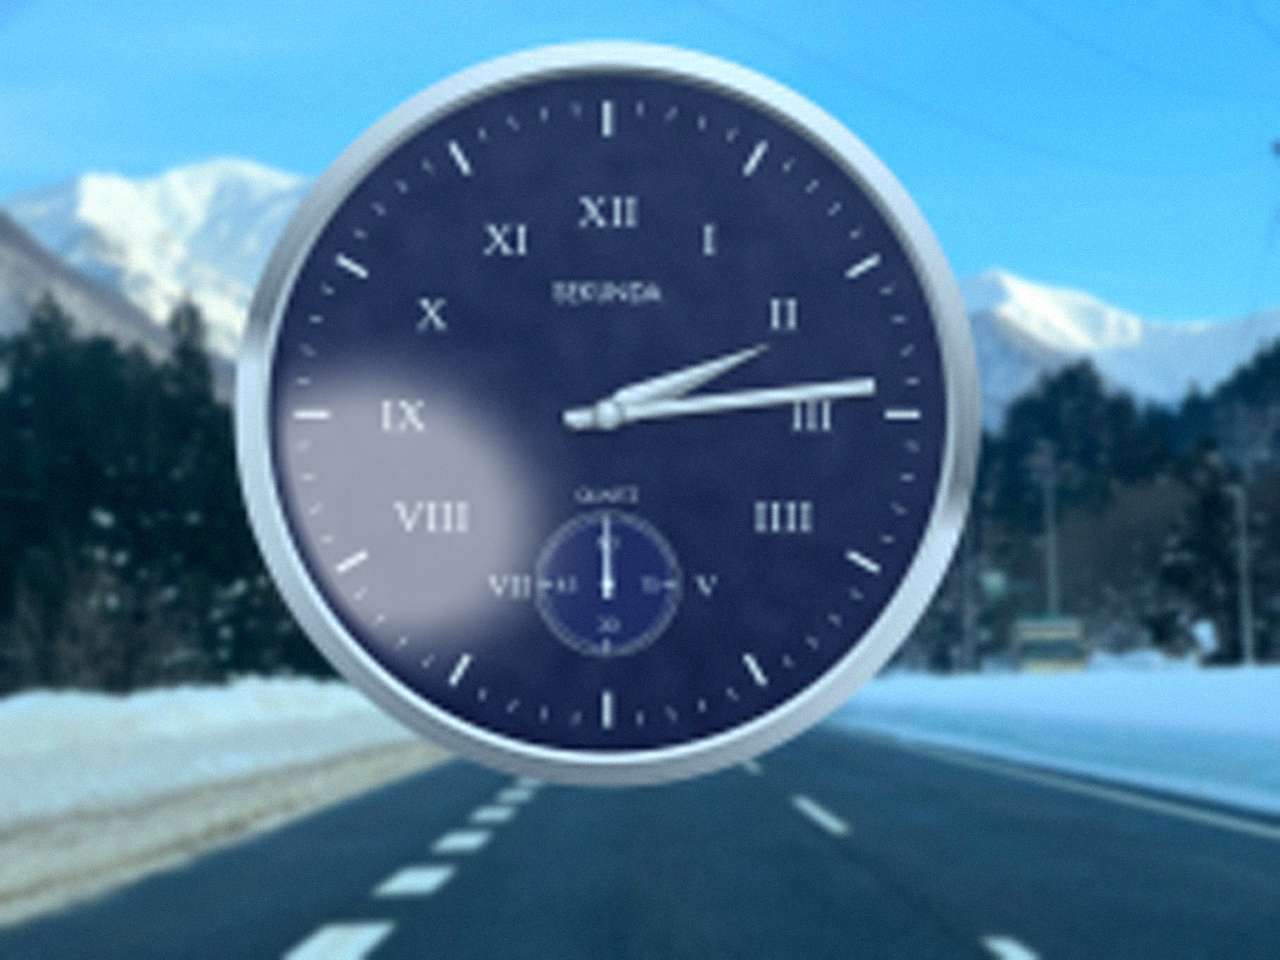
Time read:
**2:14**
